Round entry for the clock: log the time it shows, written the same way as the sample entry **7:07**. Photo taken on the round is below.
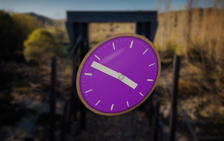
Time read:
**3:48**
